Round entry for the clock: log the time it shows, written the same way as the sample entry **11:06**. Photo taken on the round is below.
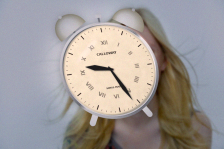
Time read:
**9:26**
